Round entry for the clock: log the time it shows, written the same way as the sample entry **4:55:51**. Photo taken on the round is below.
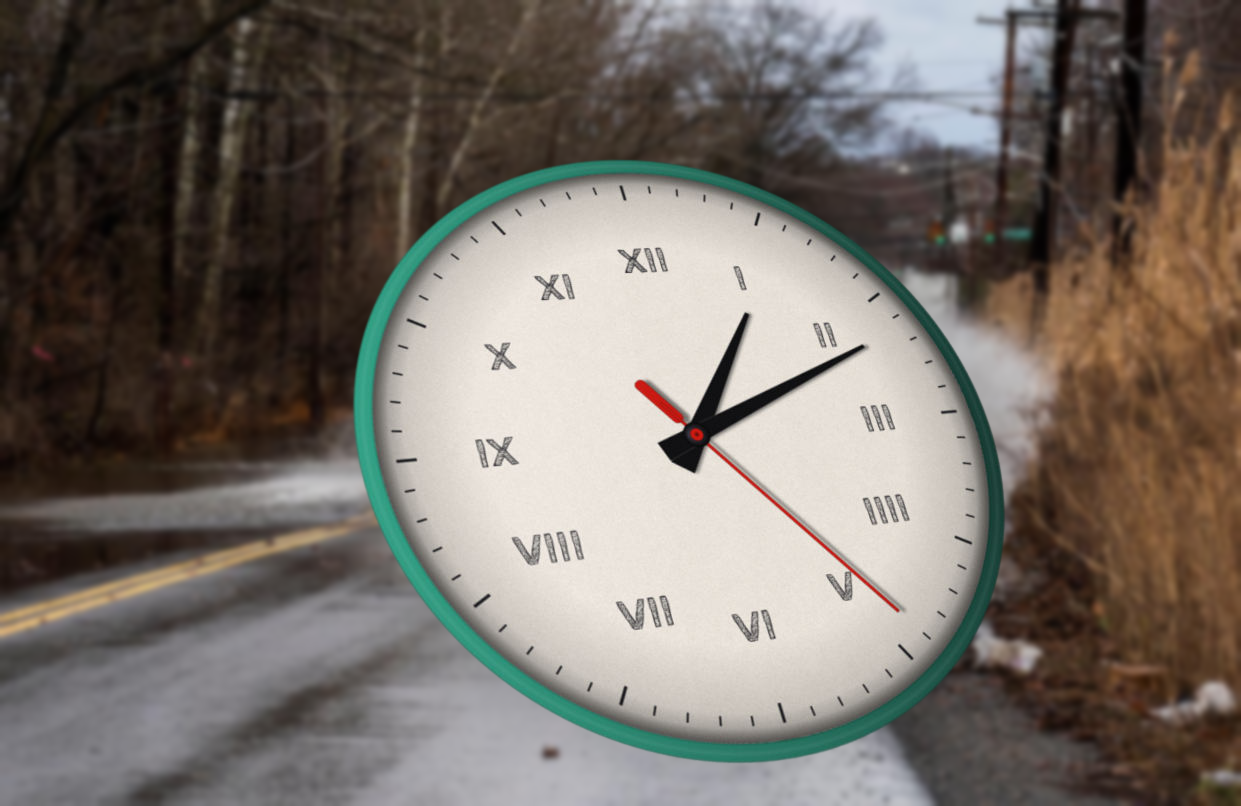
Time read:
**1:11:24**
